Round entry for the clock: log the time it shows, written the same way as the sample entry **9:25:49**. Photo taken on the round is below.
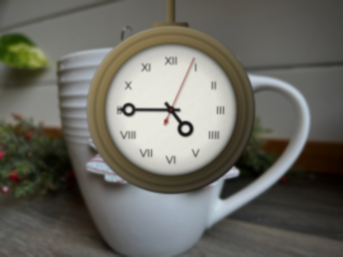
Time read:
**4:45:04**
